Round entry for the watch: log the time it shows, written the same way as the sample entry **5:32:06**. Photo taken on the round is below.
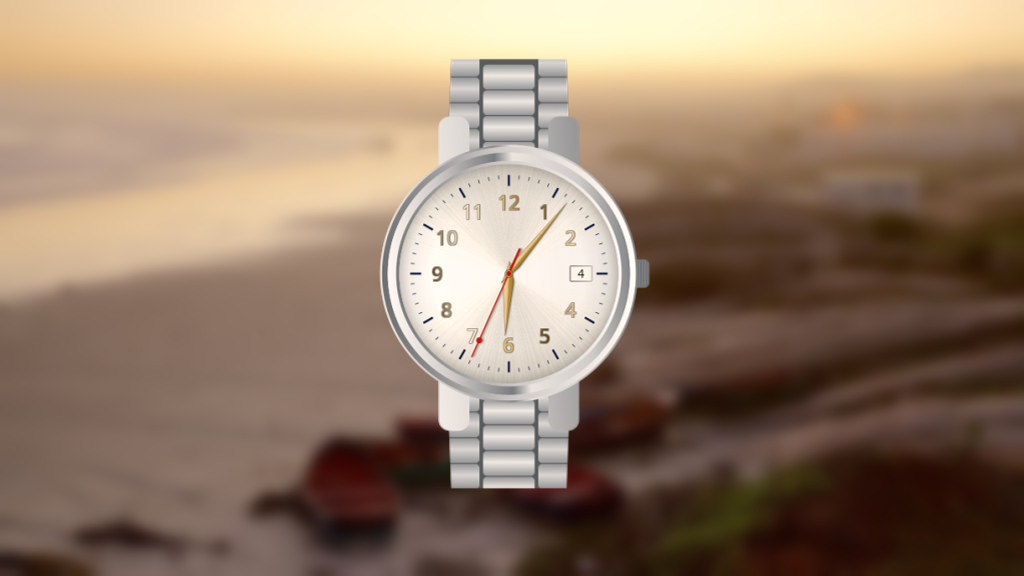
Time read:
**6:06:34**
